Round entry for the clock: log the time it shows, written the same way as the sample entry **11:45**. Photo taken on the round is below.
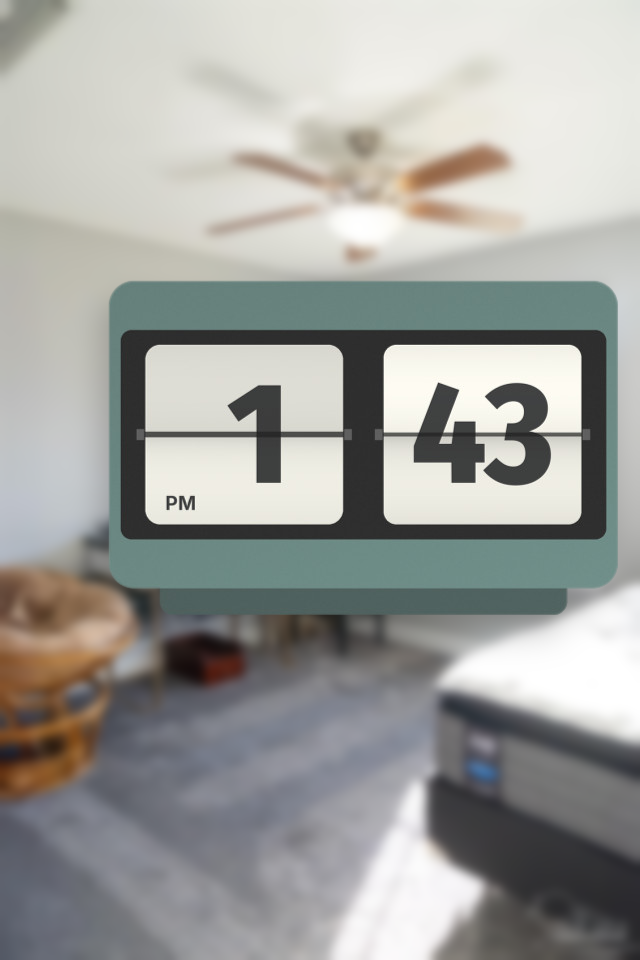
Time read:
**1:43**
